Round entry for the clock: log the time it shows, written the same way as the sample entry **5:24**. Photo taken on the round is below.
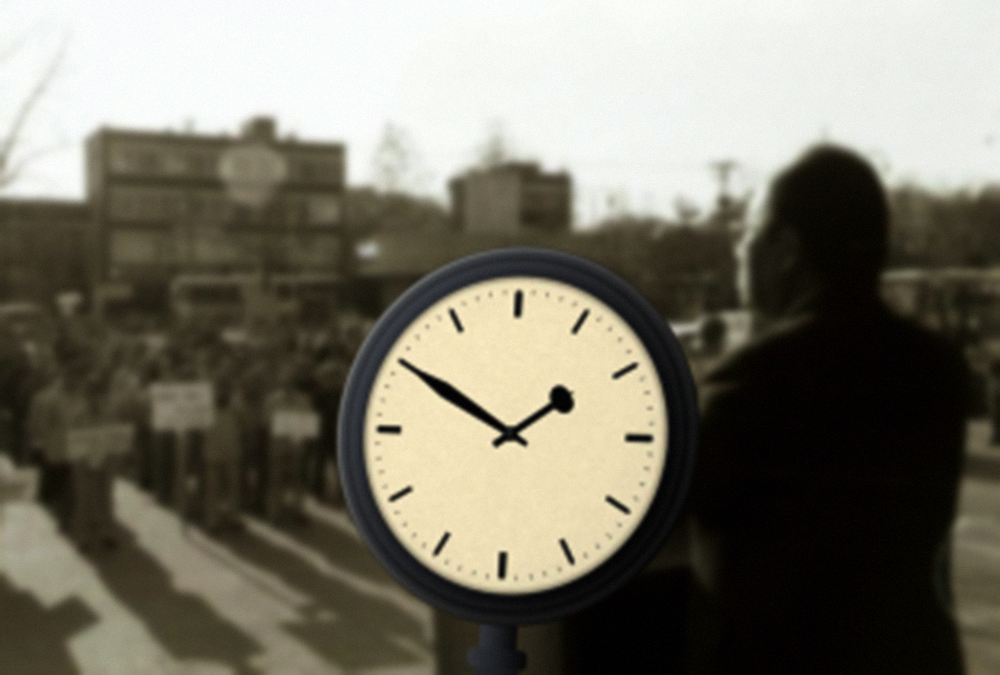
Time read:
**1:50**
